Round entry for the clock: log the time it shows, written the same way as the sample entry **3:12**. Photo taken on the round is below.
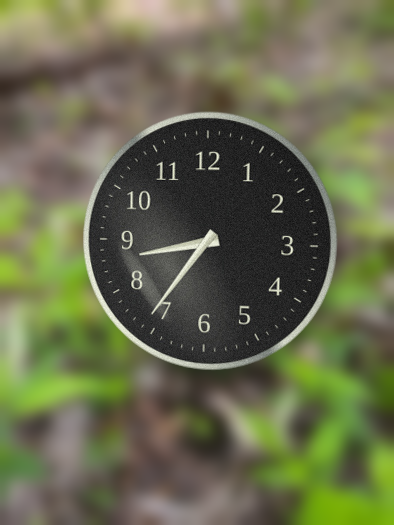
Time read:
**8:36**
